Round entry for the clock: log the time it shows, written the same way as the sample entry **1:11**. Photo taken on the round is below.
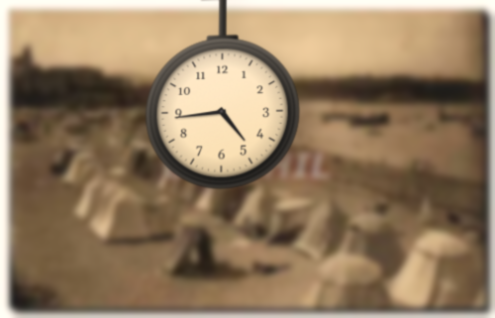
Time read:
**4:44**
